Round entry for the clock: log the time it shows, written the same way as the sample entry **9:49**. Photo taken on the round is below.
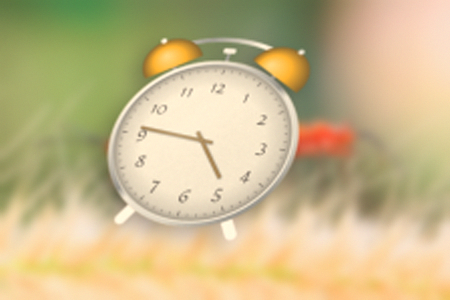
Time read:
**4:46**
